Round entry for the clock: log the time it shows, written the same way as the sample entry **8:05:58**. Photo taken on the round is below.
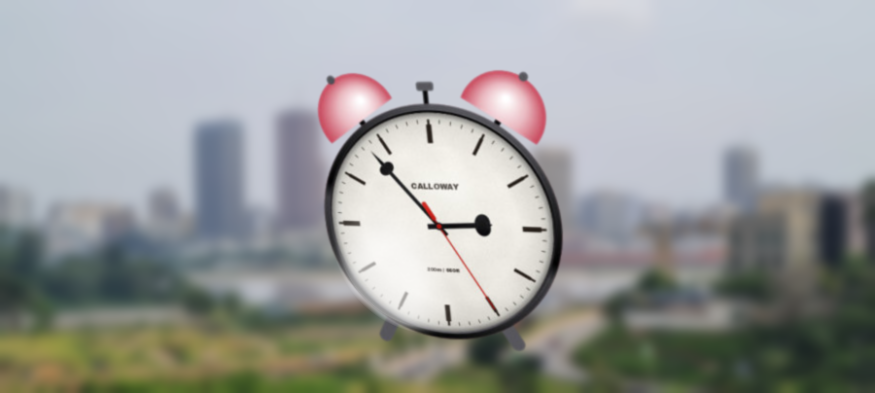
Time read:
**2:53:25**
